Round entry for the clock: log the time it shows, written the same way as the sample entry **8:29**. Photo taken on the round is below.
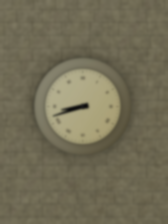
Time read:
**8:42**
